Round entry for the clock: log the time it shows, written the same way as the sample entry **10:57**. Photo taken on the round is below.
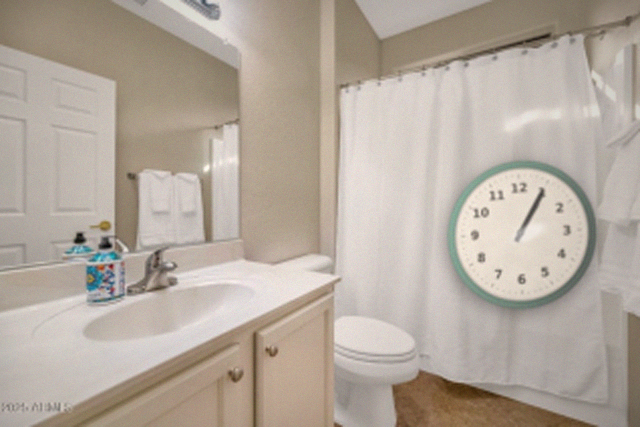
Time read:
**1:05**
